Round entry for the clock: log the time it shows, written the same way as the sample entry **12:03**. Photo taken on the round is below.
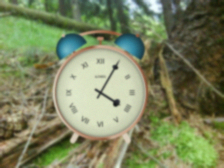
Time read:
**4:05**
